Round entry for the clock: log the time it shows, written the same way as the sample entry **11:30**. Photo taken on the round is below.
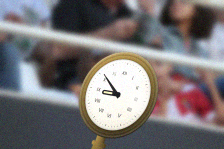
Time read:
**8:51**
